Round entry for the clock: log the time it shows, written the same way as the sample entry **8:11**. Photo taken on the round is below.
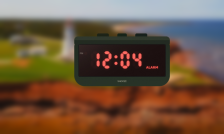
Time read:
**12:04**
